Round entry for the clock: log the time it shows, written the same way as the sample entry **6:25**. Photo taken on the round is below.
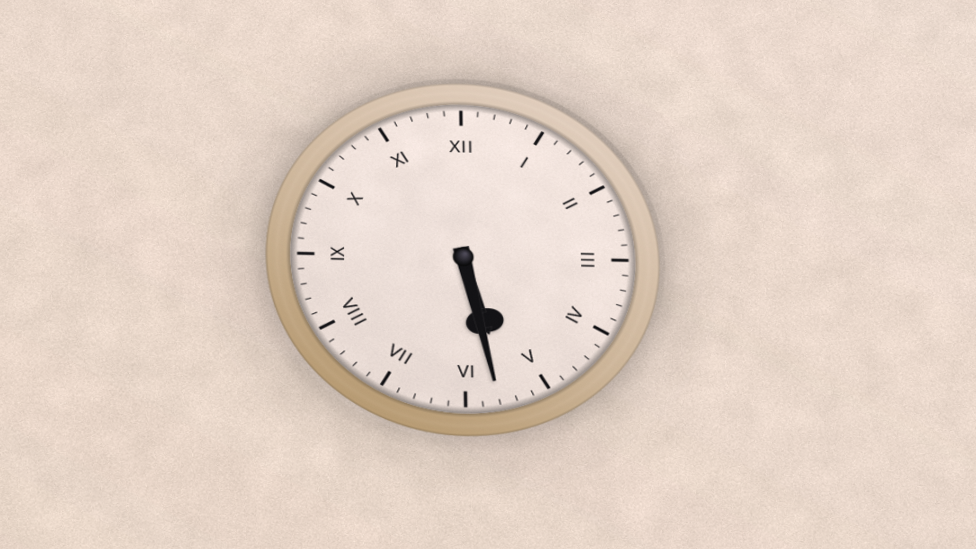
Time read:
**5:28**
